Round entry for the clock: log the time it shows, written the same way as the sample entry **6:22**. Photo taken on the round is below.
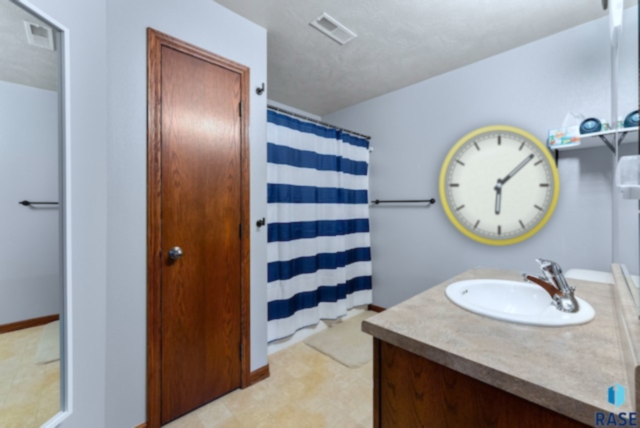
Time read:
**6:08**
